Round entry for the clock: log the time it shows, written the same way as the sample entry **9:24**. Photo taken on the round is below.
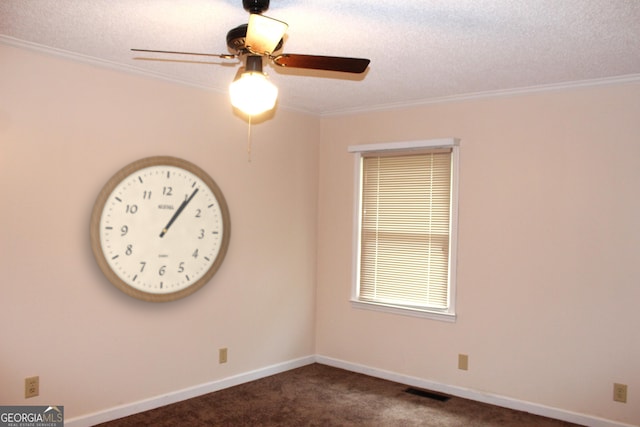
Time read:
**1:06**
